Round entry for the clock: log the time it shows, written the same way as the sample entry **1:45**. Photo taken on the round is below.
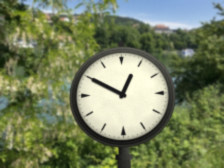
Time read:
**12:50**
